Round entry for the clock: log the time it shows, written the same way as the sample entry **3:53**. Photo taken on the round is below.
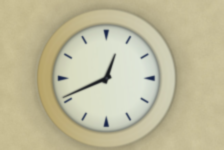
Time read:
**12:41**
